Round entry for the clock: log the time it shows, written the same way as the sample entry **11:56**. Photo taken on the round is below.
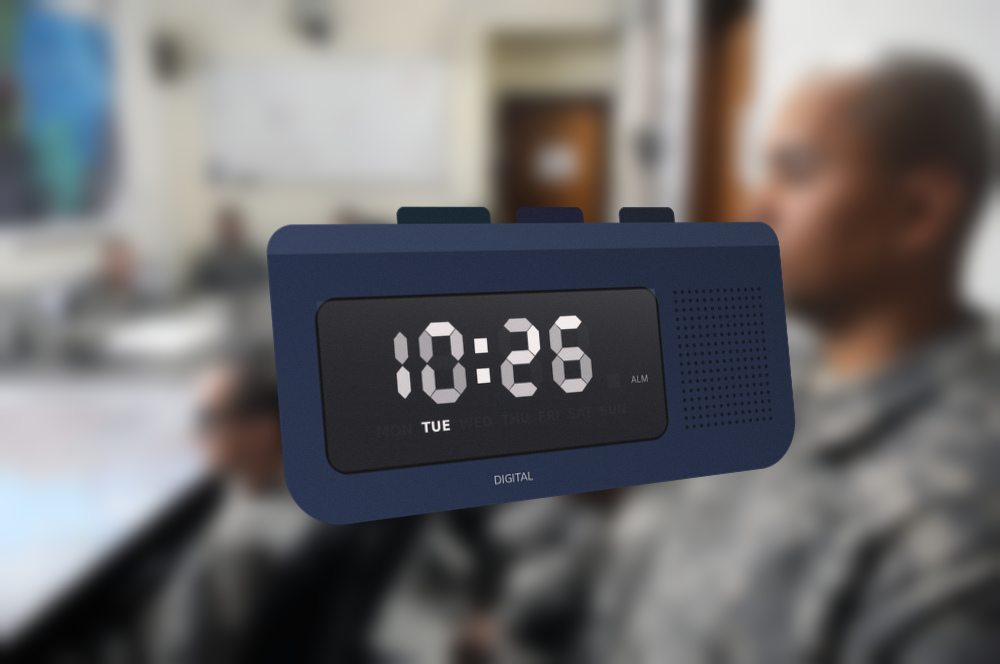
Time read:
**10:26**
